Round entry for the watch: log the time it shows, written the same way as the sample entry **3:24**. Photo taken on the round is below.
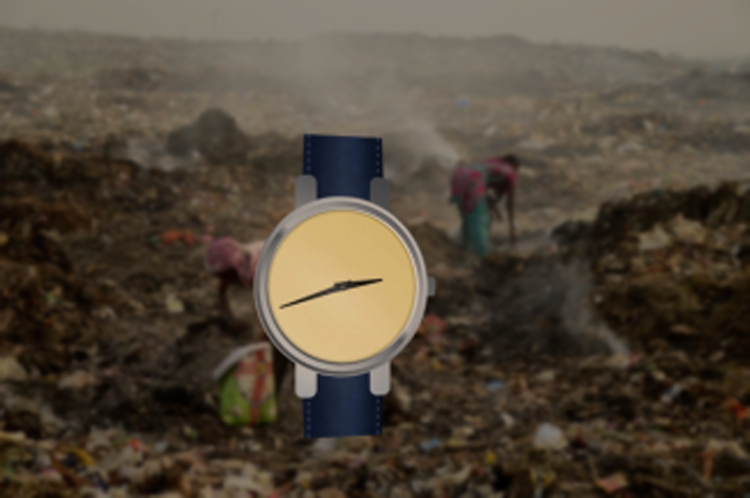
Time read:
**2:42**
